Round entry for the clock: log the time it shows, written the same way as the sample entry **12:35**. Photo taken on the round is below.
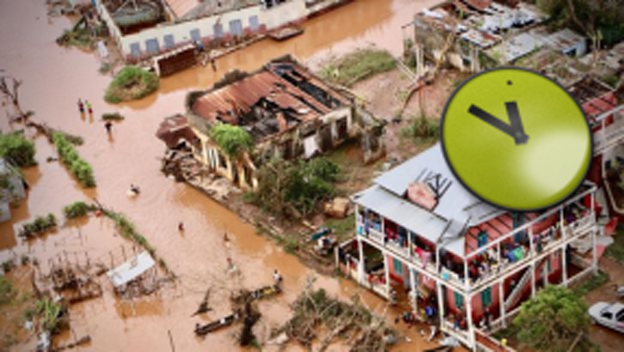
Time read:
**11:51**
